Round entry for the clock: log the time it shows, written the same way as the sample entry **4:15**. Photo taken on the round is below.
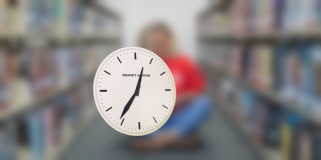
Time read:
**12:36**
